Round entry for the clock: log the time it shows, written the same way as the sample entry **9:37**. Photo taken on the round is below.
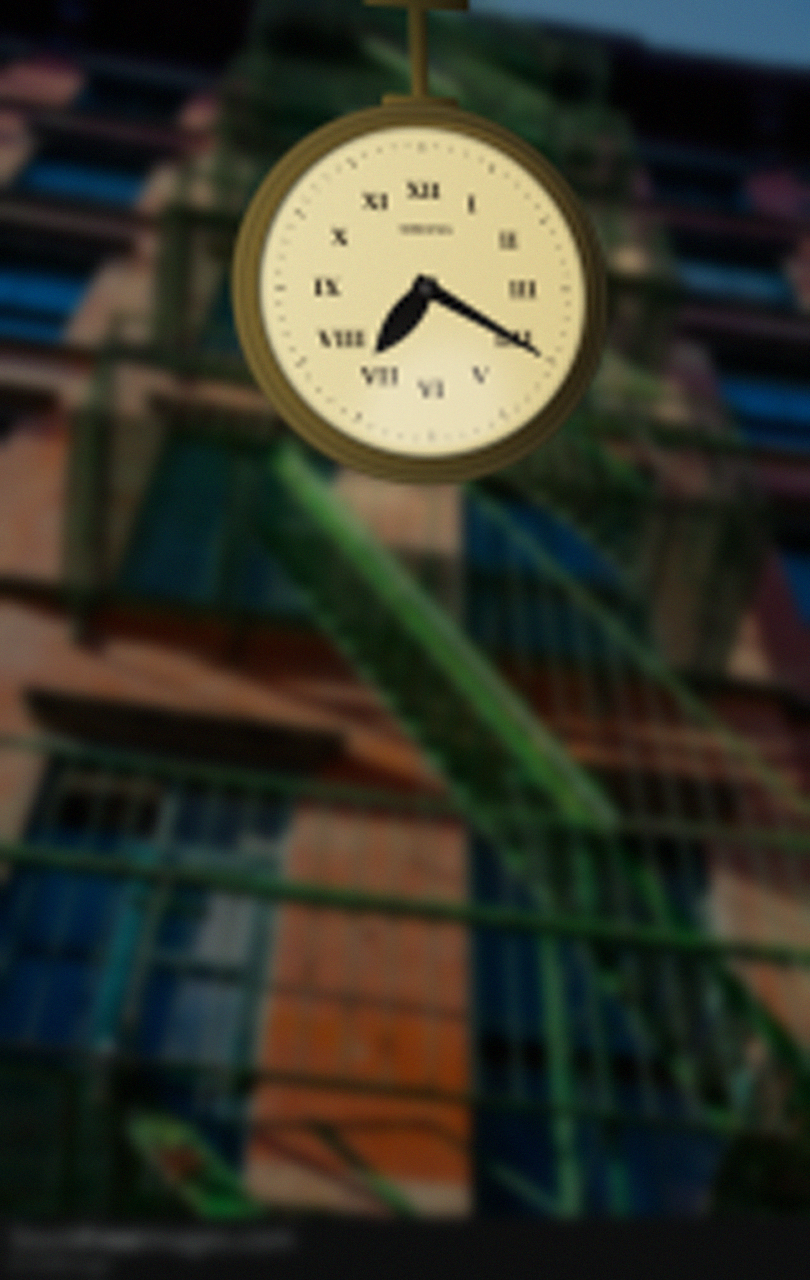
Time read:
**7:20**
